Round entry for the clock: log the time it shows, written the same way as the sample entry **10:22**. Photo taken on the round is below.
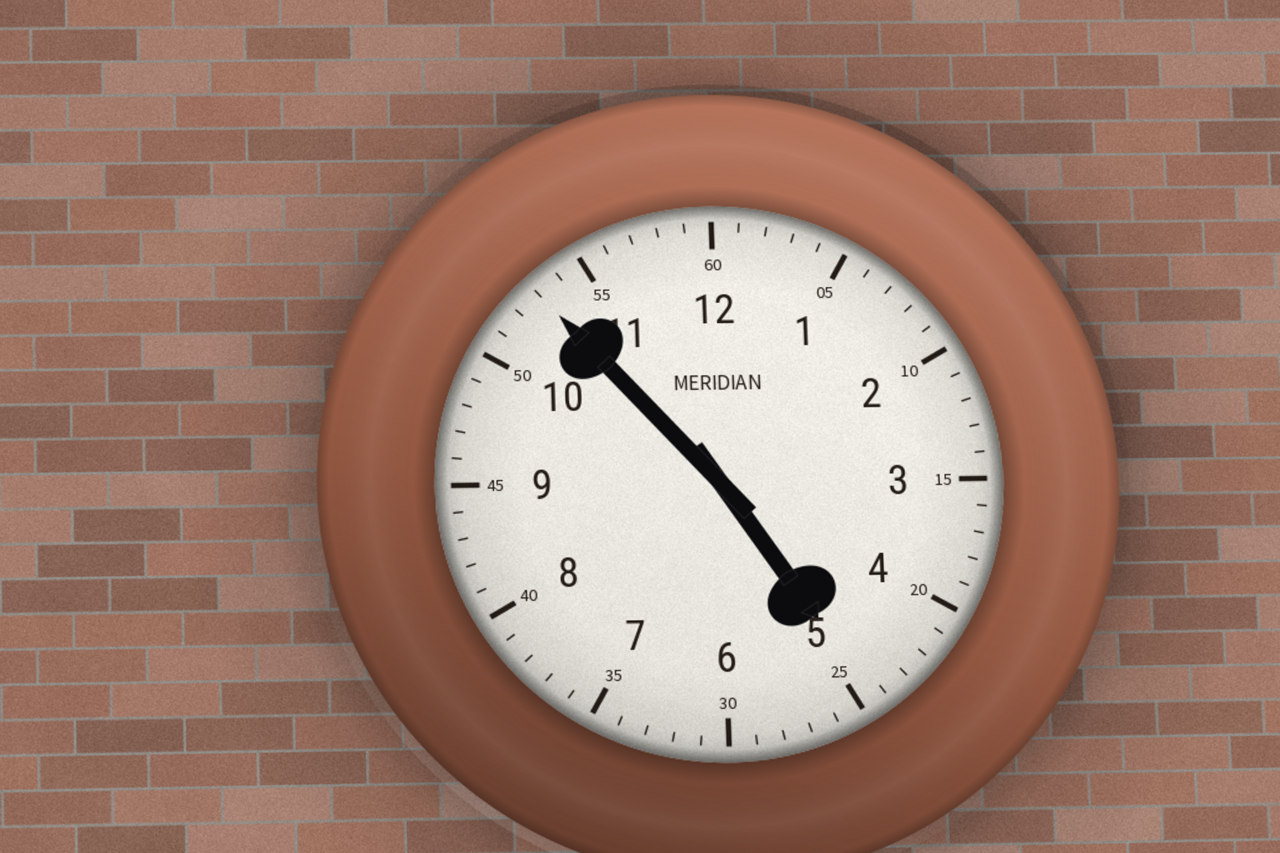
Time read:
**4:53**
